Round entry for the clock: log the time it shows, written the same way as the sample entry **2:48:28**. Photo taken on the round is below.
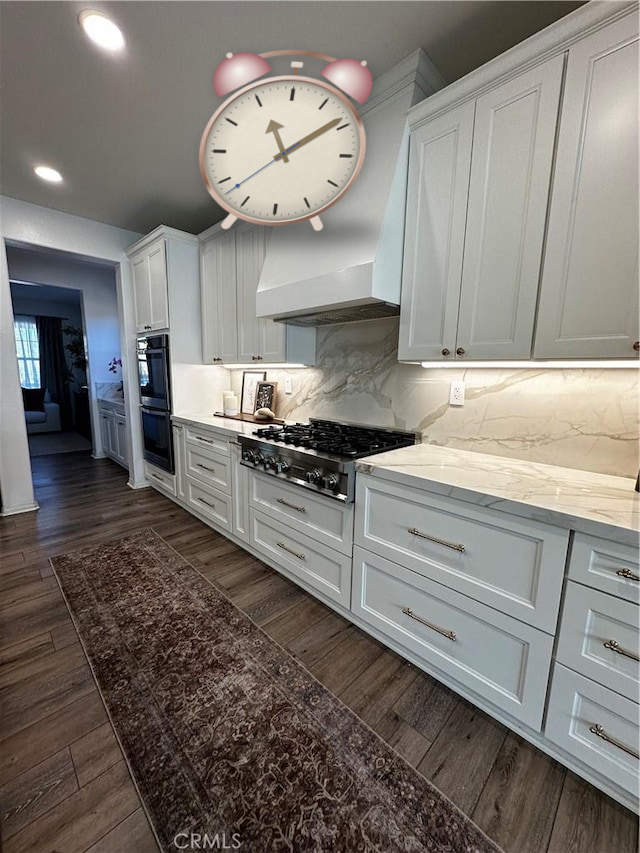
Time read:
**11:08:38**
